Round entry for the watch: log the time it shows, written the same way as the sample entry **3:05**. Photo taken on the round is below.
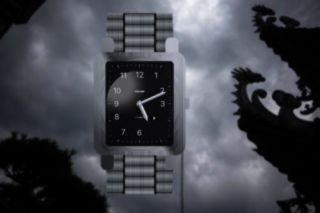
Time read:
**5:11**
